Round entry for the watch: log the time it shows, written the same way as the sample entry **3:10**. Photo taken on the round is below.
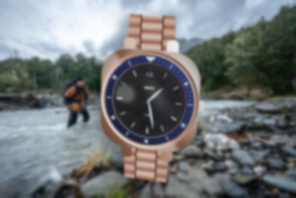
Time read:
**1:28**
